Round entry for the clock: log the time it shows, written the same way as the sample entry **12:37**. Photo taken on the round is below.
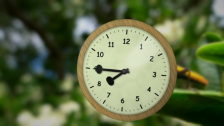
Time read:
**7:45**
